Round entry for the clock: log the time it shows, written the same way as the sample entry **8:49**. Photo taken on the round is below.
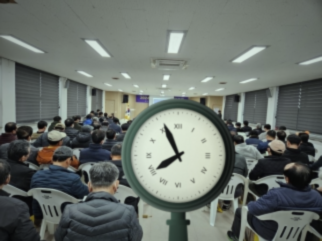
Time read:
**7:56**
